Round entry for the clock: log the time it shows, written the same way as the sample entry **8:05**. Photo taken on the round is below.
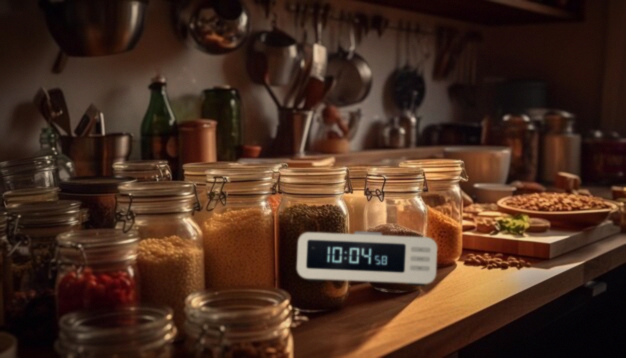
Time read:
**10:04**
